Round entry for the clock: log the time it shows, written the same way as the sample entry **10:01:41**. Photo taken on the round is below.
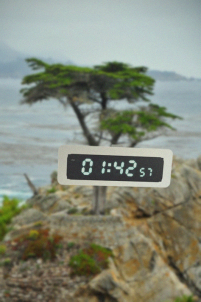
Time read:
**1:42:57**
